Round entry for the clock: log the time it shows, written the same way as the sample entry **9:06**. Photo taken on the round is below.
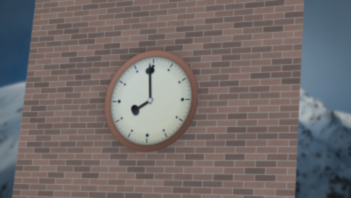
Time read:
**7:59**
